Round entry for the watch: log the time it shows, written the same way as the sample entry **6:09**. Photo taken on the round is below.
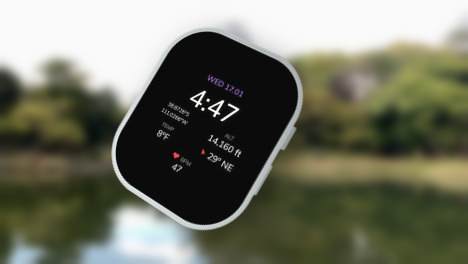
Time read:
**4:47**
